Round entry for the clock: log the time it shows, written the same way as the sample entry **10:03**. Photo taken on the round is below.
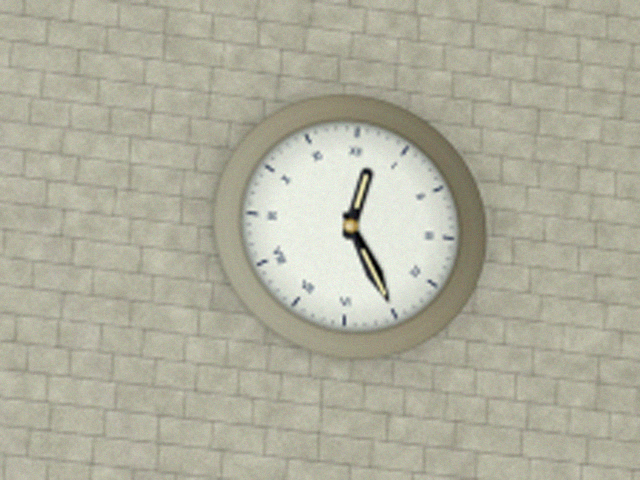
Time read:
**12:25**
